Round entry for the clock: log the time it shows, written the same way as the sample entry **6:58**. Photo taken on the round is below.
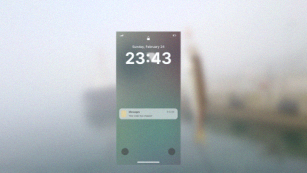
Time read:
**23:43**
